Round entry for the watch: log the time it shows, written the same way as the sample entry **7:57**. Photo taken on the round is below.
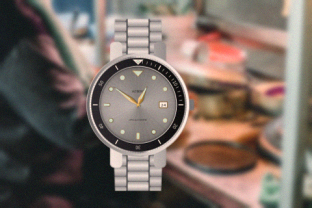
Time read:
**12:51**
